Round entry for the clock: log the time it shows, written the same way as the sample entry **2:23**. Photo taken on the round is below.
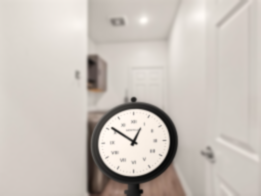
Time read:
**12:51**
